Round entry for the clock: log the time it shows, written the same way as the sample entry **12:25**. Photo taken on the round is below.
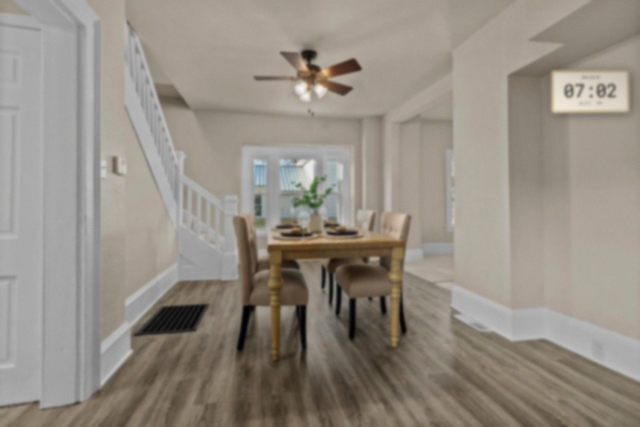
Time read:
**7:02**
